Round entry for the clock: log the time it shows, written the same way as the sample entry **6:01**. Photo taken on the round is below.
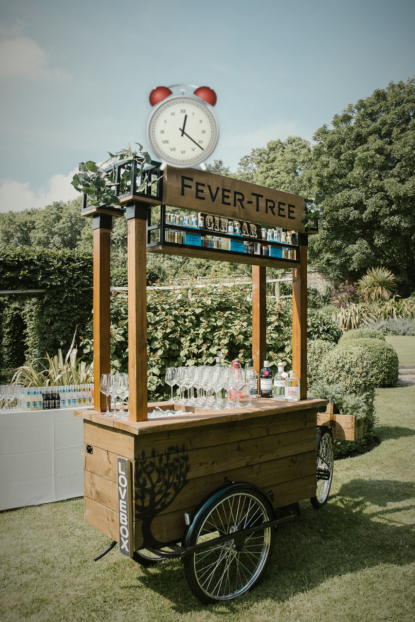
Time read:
**12:22**
